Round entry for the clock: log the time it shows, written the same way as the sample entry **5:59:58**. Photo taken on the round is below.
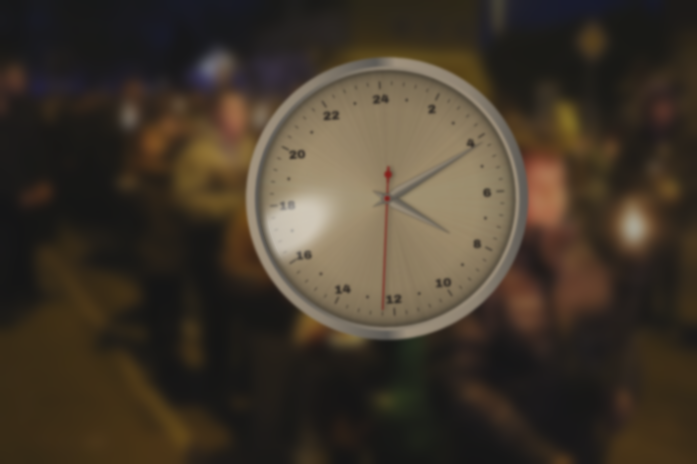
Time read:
**8:10:31**
